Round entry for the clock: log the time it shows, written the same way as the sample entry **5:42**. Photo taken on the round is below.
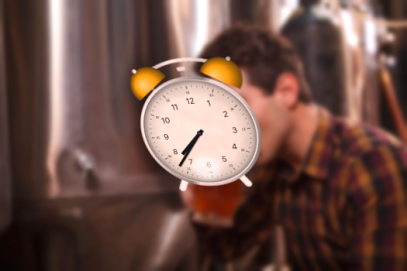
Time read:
**7:37**
